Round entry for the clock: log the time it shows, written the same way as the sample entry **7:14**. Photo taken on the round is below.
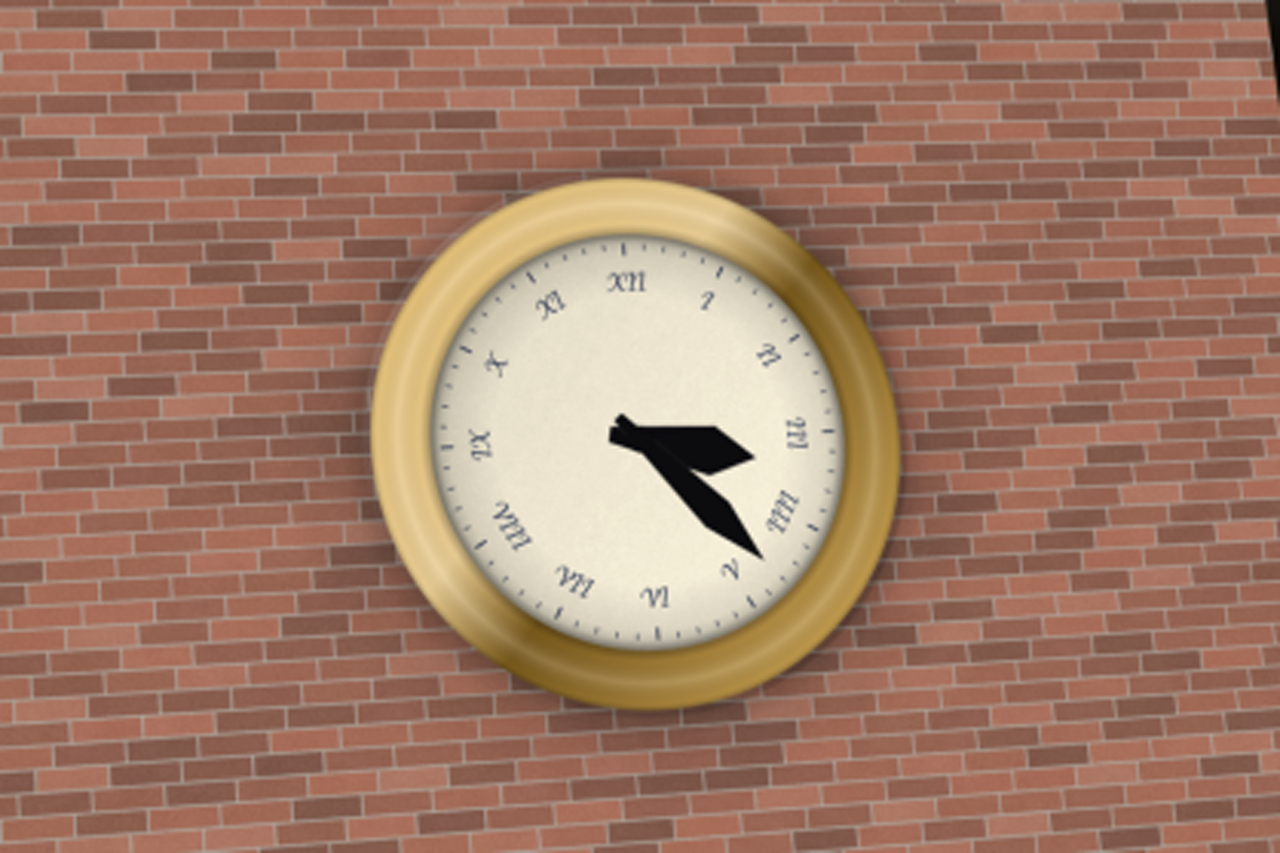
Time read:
**3:23**
